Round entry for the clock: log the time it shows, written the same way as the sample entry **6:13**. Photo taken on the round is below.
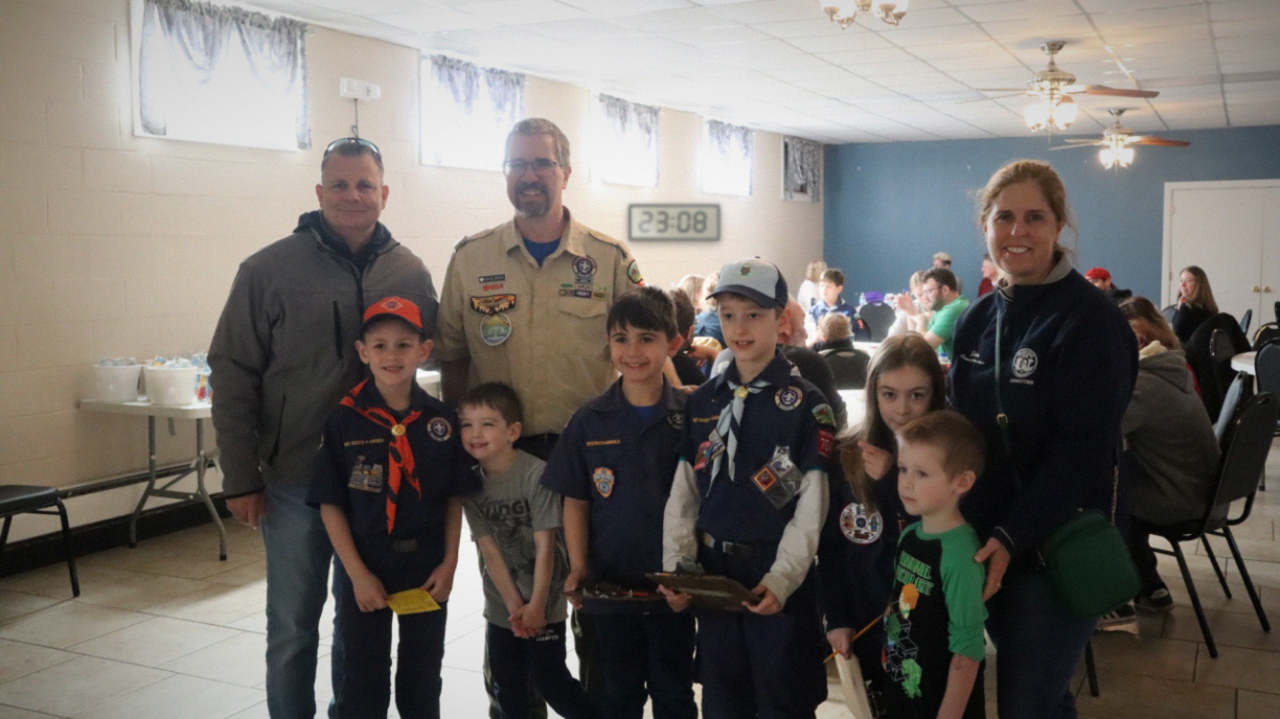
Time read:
**23:08**
